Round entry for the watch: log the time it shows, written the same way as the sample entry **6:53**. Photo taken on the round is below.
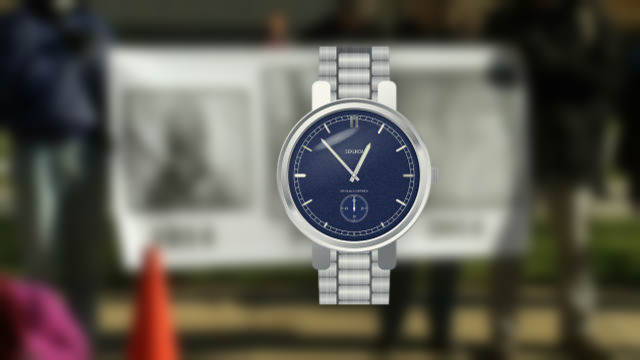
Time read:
**12:53**
